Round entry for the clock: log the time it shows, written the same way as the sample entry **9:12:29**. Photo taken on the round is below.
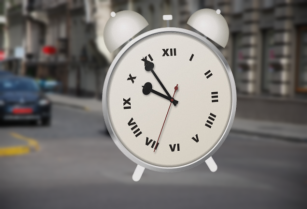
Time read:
**9:54:34**
